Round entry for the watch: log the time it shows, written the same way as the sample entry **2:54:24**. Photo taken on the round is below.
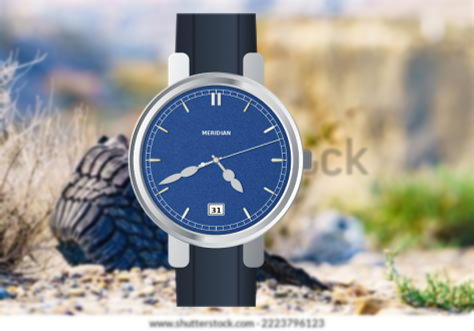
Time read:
**4:41:12**
